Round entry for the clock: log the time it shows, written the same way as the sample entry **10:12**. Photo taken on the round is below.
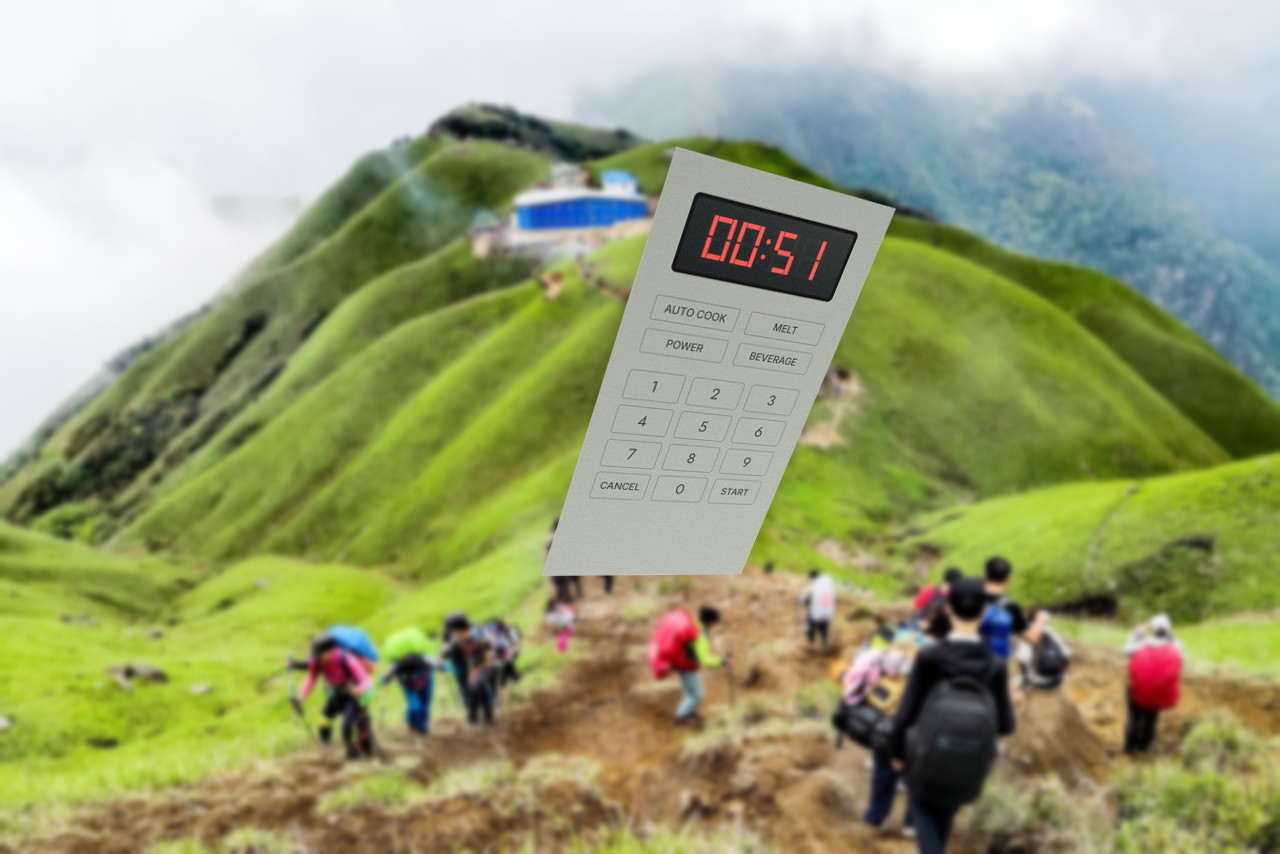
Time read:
**0:51**
